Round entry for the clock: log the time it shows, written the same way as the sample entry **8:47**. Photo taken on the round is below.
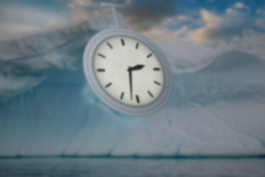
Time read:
**2:32**
